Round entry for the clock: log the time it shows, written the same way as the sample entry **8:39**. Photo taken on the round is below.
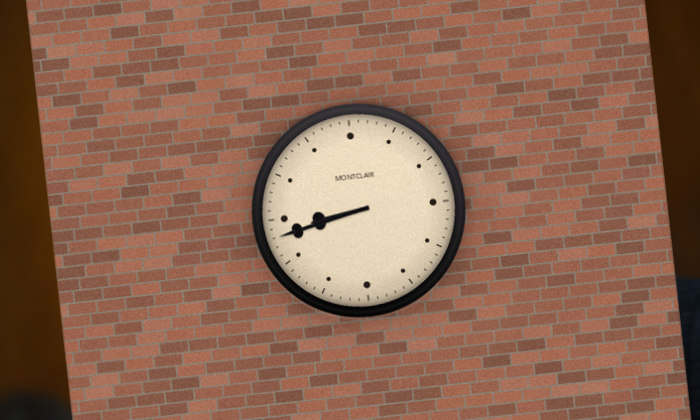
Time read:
**8:43**
